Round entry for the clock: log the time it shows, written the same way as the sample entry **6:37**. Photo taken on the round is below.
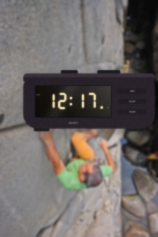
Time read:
**12:17**
